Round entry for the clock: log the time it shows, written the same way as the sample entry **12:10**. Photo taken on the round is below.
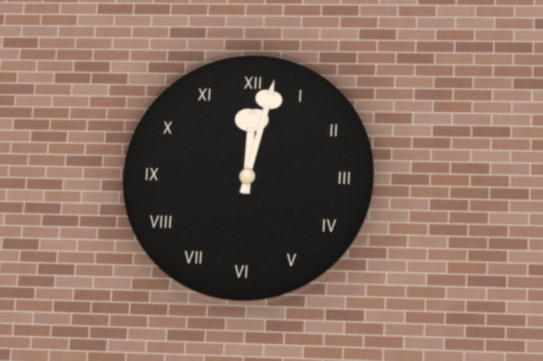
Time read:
**12:02**
